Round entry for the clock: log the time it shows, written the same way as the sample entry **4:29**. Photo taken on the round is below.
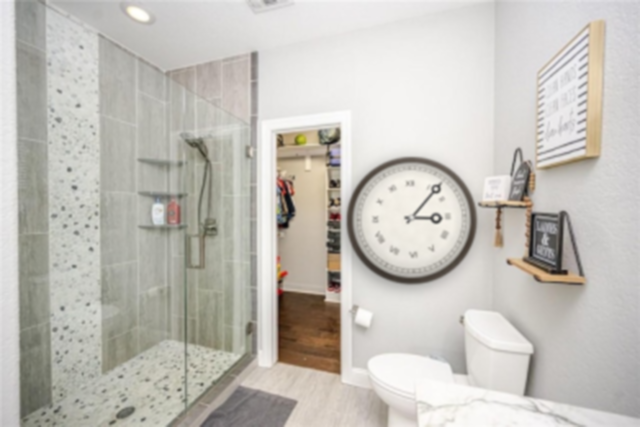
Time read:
**3:07**
